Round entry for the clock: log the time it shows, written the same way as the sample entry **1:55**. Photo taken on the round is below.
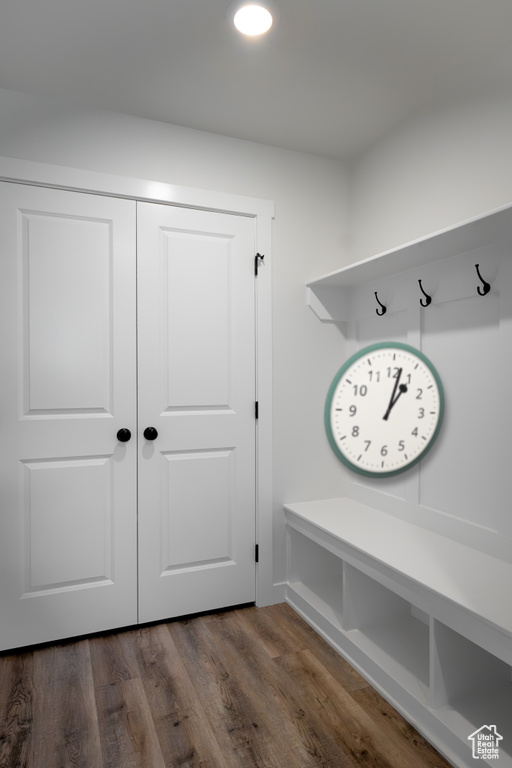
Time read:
**1:02**
